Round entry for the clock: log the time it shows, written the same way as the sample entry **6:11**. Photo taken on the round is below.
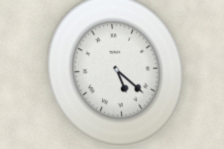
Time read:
**5:22**
